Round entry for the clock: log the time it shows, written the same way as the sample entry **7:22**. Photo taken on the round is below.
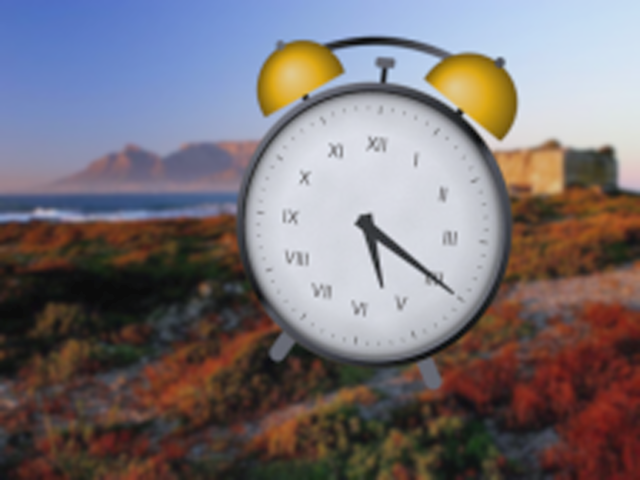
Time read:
**5:20**
